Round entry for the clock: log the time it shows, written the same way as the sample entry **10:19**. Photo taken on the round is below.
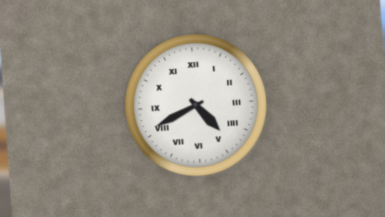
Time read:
**4:41**
